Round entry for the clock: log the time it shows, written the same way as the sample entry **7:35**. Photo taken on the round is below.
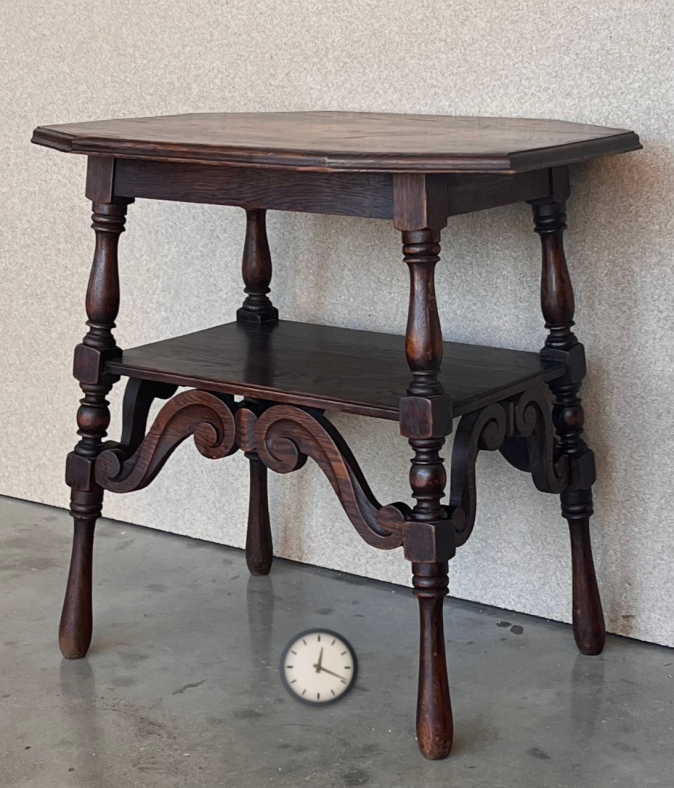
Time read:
**12:19**
